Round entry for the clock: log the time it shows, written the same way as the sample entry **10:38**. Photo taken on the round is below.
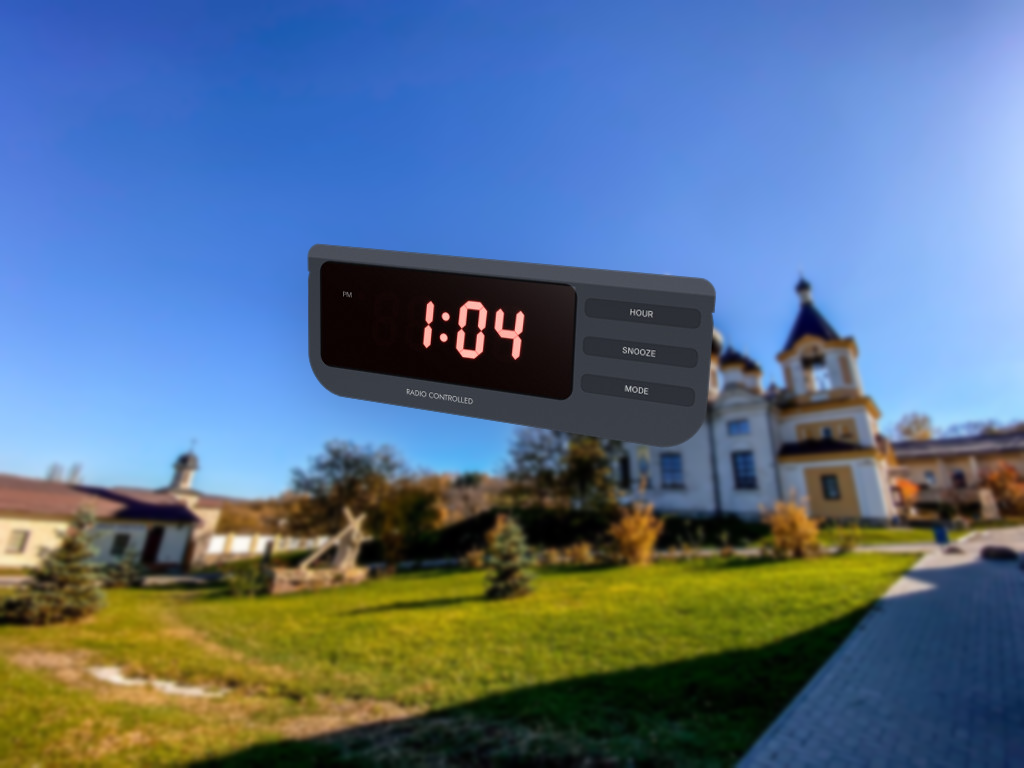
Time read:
**1:04**
